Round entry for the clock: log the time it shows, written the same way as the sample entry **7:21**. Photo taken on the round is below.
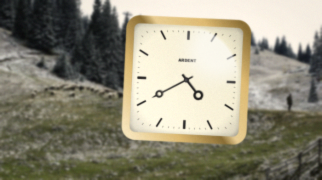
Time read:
**4:40**
